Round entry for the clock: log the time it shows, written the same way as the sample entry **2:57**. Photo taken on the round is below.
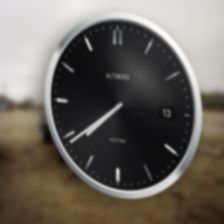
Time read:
**7:39**
